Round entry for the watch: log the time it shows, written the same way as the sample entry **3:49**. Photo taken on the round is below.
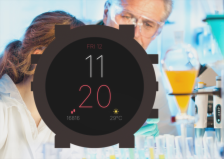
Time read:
**11:20**
